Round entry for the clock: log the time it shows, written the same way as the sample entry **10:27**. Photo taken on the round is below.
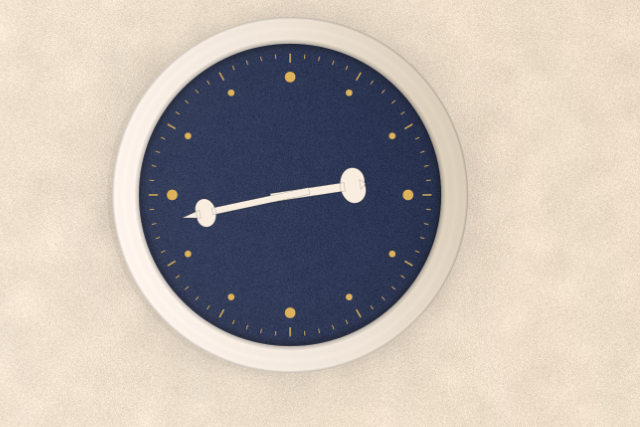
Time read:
**2:43**
